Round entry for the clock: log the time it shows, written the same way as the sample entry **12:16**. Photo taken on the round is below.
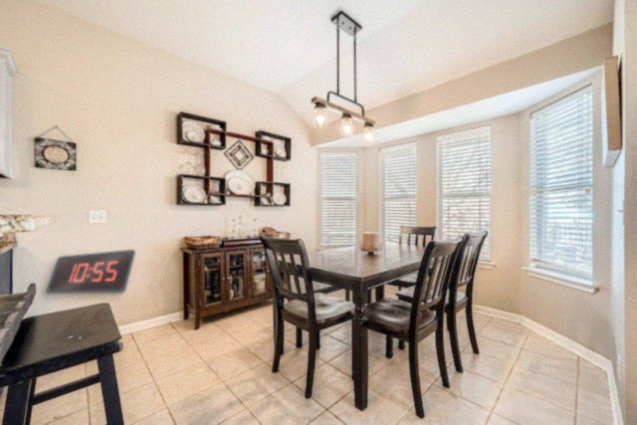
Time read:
**10:55**
